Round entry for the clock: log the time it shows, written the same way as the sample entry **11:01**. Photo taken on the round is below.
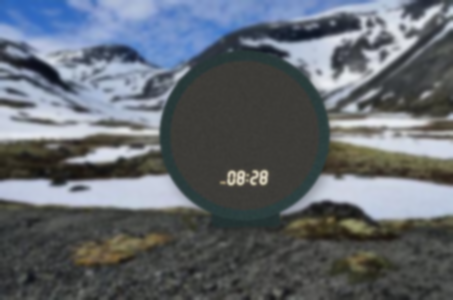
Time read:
**8:28**
